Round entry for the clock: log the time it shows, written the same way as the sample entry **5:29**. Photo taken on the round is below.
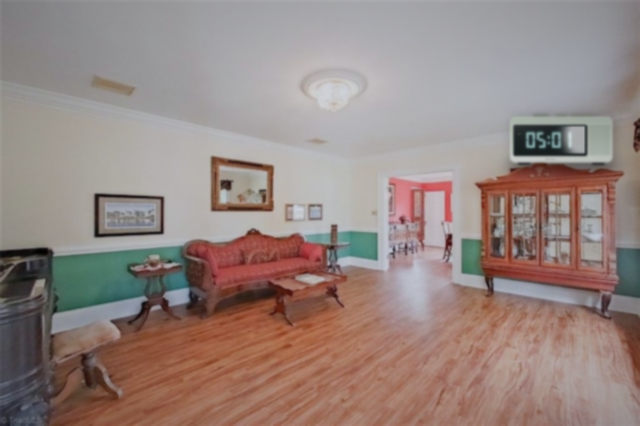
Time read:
**5:01**
